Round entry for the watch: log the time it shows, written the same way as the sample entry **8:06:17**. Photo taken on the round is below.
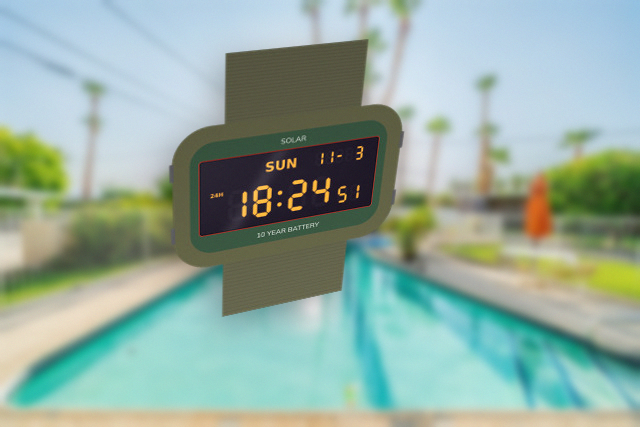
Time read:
**18:24:51**
